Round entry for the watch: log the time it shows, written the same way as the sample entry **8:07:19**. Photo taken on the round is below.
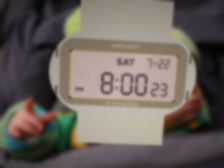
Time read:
**8:00:23**
